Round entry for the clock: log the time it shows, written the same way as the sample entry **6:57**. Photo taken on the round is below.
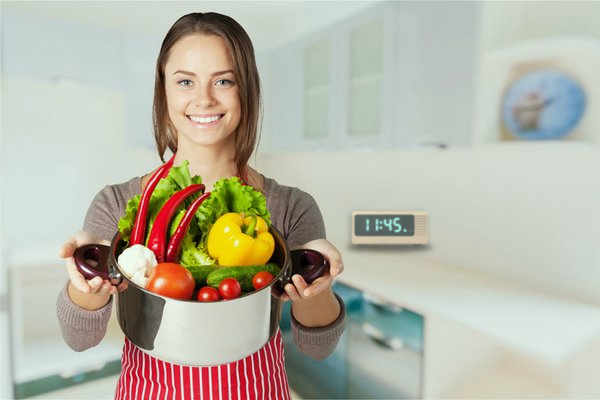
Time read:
**11:45**
